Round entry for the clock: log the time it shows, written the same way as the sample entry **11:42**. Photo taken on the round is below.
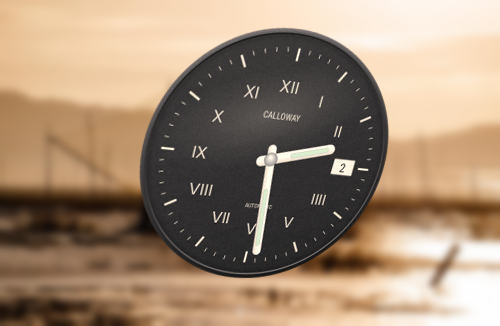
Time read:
**2:29**
